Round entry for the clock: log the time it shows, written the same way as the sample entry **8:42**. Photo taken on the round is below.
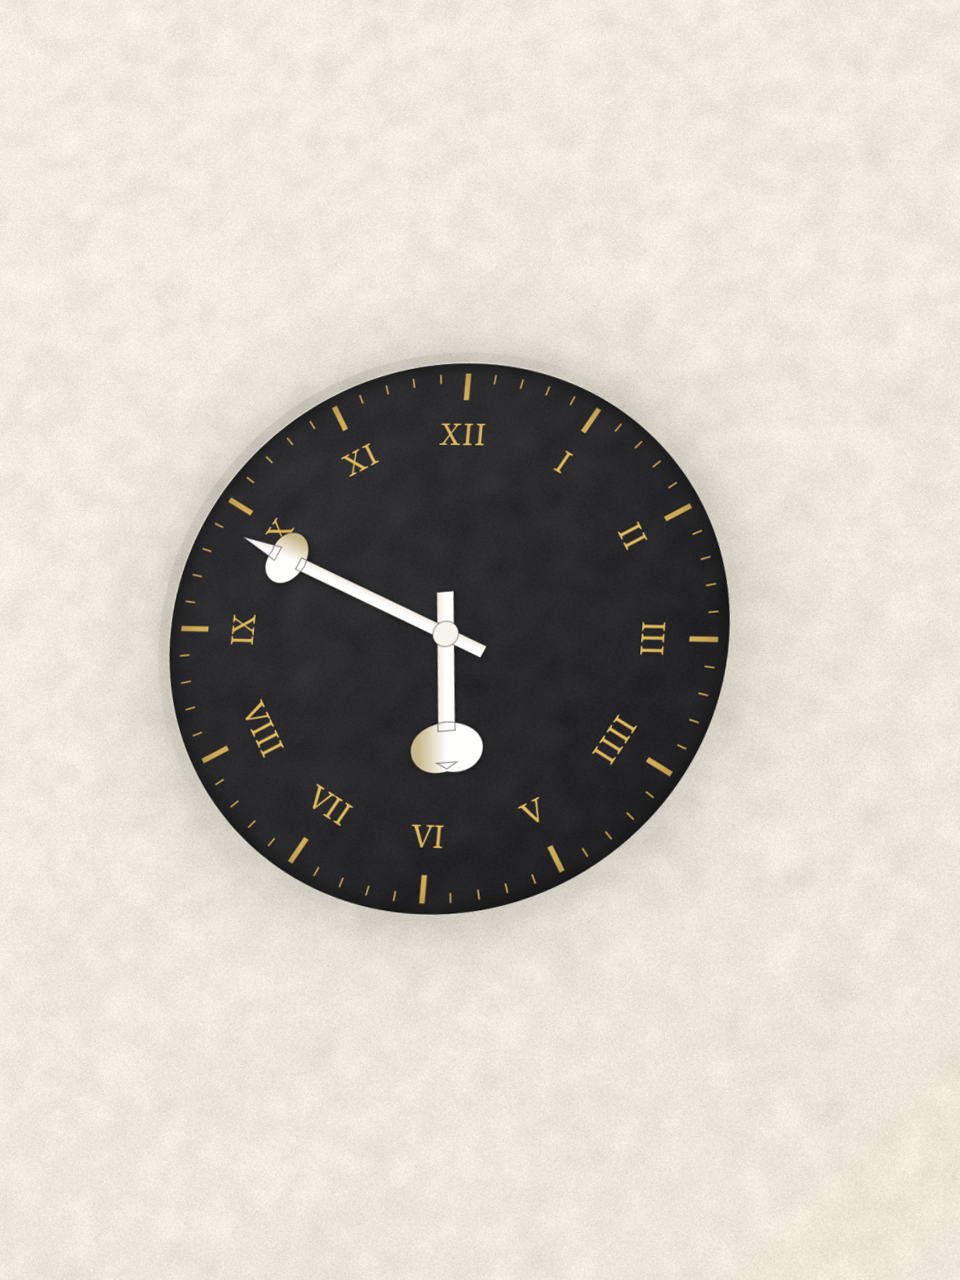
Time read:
**5:49**
